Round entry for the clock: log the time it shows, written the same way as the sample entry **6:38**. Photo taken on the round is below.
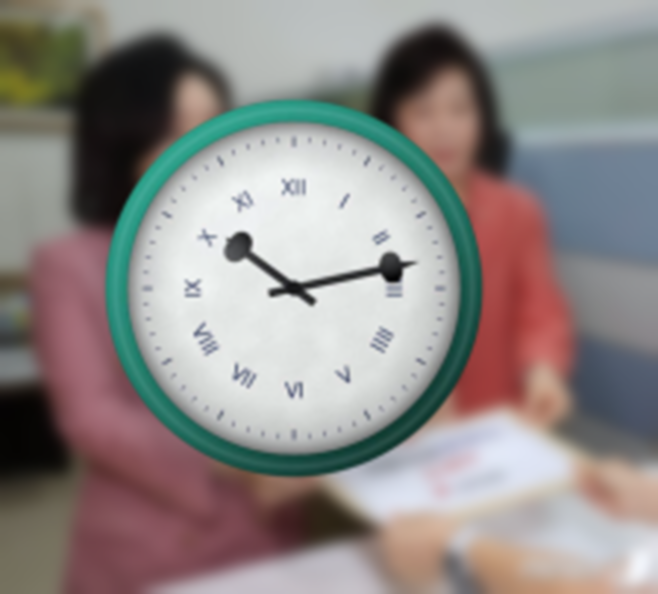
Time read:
**10:13**
